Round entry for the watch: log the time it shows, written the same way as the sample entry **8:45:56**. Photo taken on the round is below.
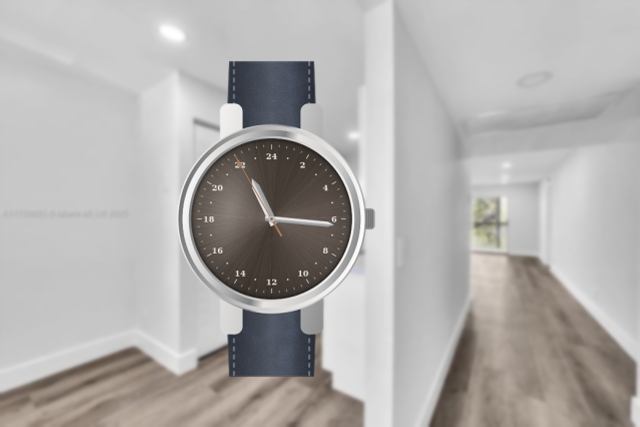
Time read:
**22:15:55**
